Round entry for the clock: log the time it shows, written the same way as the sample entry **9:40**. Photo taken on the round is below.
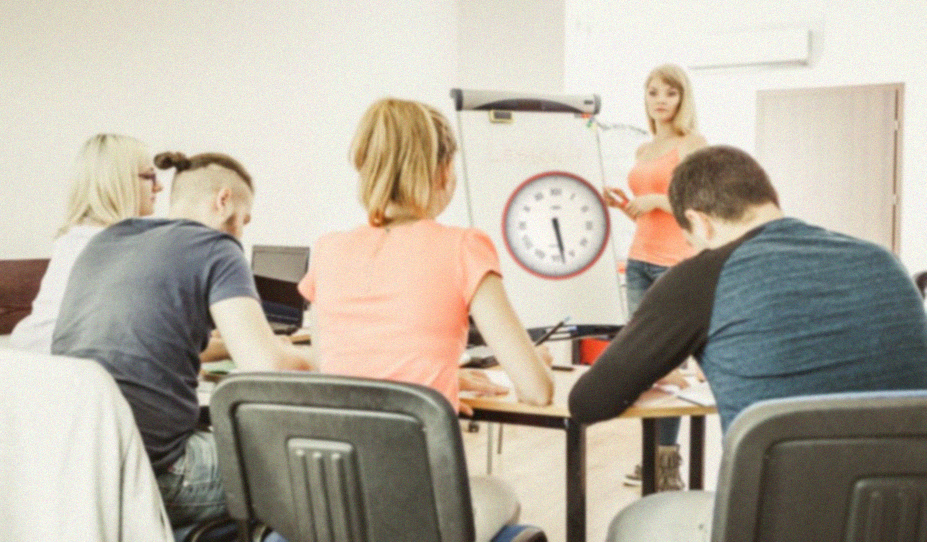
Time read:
**5:28**
